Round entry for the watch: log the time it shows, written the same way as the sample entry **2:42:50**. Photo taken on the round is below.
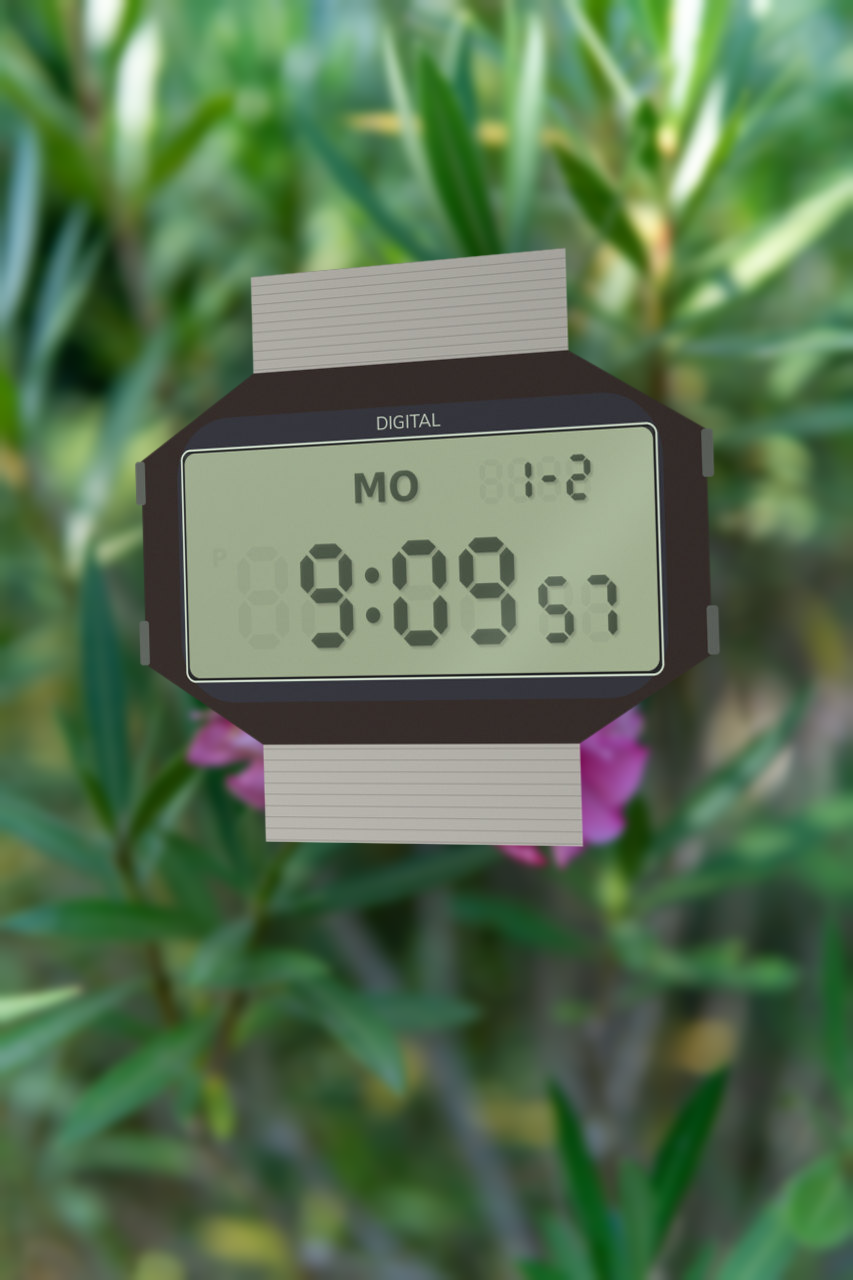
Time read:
**9:09:57**
